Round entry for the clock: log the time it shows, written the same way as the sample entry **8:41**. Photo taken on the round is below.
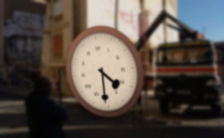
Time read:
**4:31**
